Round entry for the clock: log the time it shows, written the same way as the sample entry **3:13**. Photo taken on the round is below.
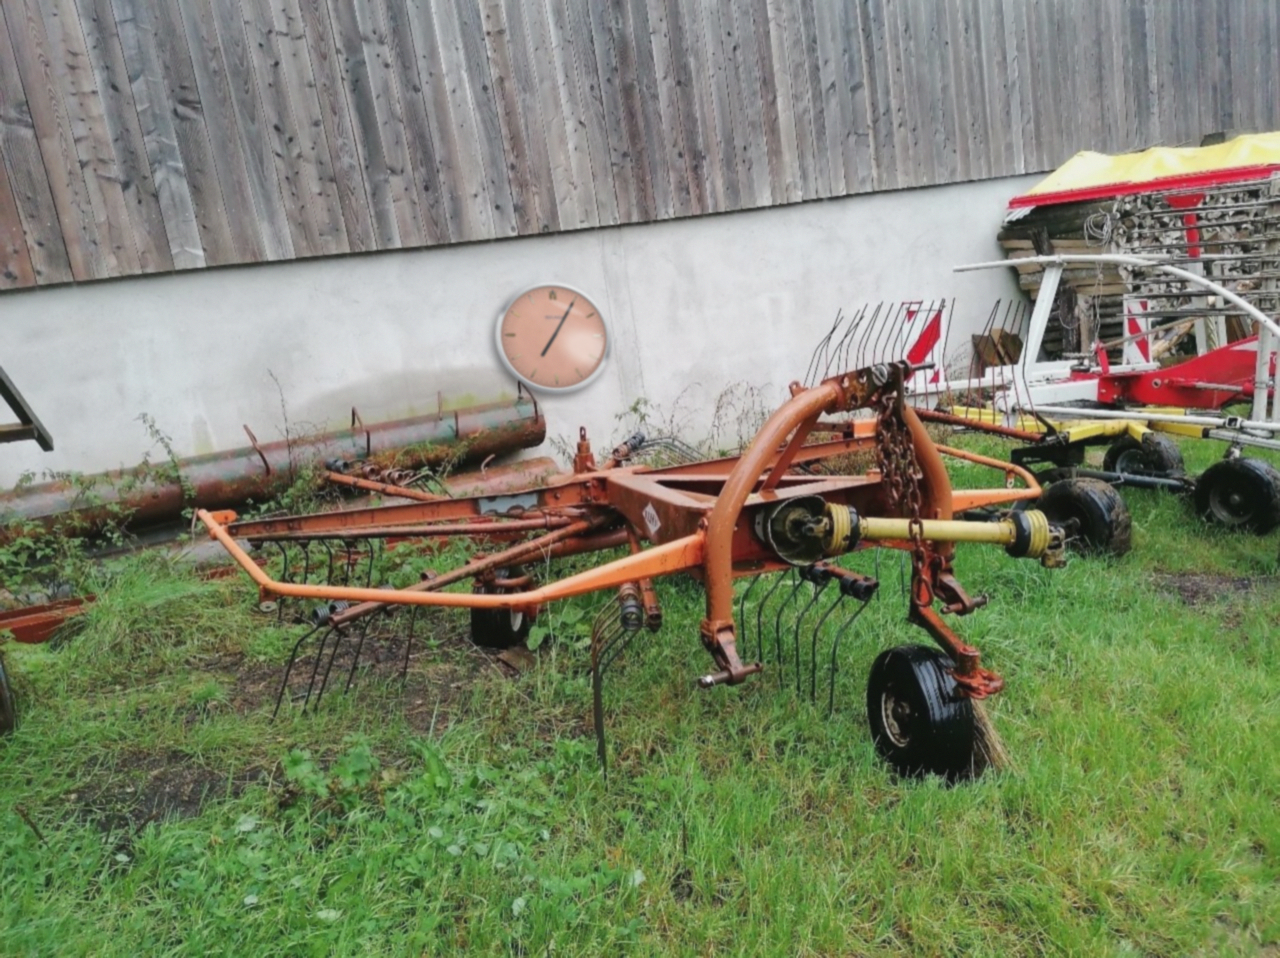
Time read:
**7:05**
